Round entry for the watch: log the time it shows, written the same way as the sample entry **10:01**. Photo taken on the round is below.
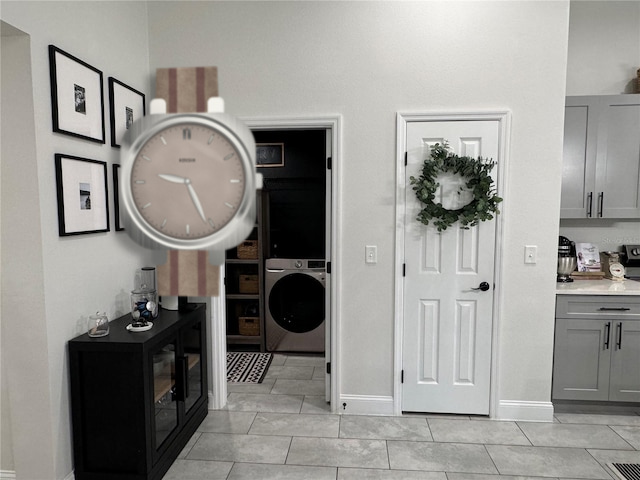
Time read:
**9:26**
